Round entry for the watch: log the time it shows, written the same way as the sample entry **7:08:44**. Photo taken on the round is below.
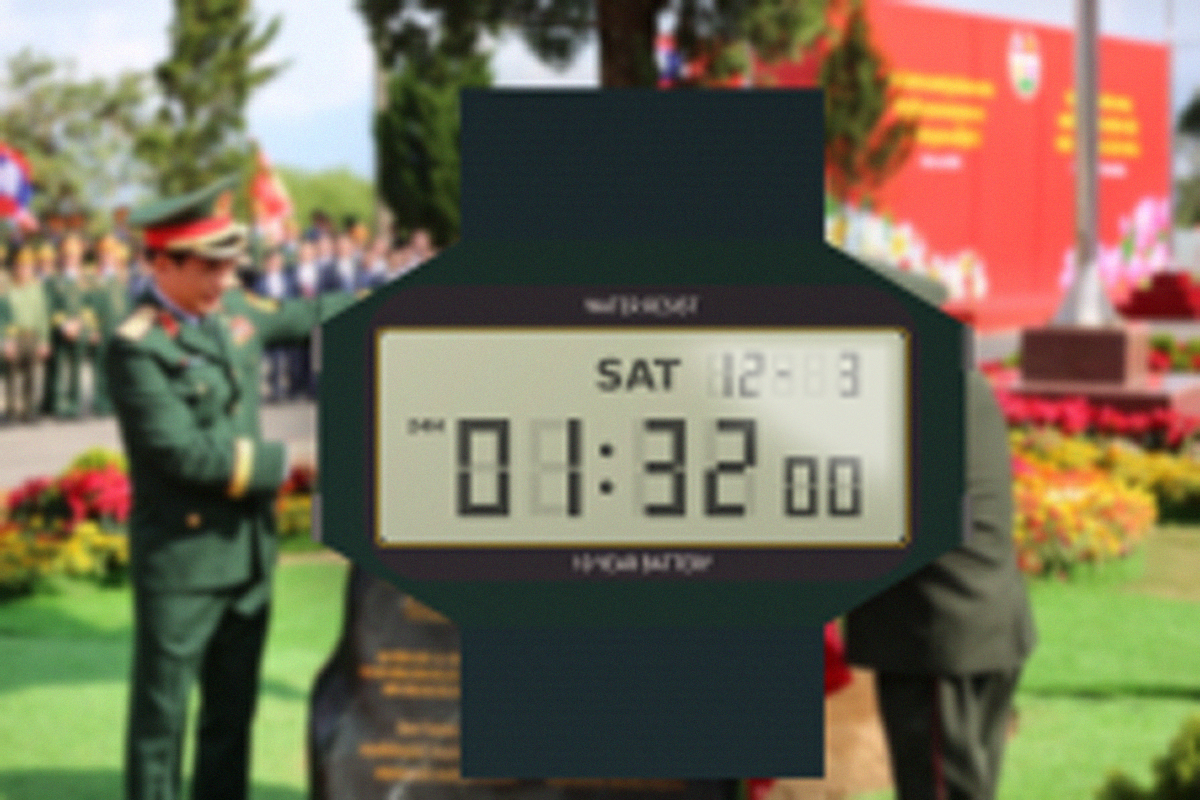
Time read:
**1:32:00**
